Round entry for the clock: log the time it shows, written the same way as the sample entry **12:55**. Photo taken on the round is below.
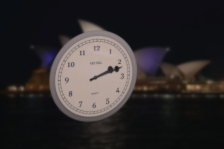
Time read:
**2:12**
